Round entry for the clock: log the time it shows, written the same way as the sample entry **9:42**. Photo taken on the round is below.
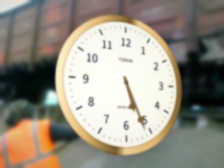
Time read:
**5:26**
